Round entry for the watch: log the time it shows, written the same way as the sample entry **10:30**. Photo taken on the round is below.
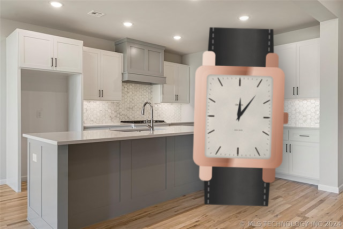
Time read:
**12:06**
